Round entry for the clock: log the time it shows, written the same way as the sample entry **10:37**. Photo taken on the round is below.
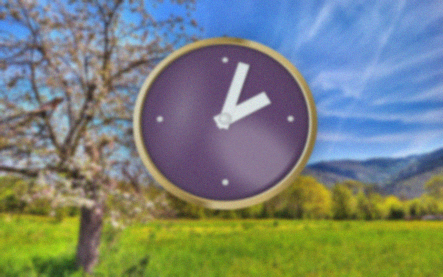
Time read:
**2:03**
